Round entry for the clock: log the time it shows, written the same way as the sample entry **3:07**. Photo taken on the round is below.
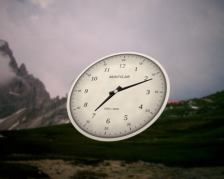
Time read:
**7:11**
